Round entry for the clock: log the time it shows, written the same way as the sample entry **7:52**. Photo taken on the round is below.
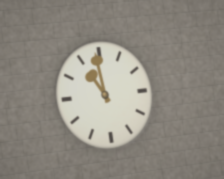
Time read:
**10:59**
